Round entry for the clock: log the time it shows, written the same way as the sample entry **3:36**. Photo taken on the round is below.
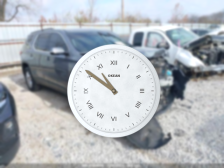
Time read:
**10:51**
